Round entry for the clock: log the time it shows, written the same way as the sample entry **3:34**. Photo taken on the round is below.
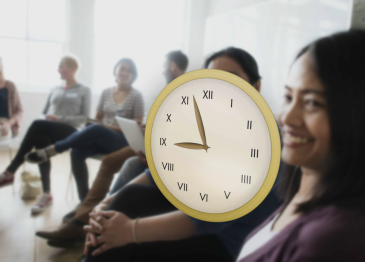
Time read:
**8:57**
